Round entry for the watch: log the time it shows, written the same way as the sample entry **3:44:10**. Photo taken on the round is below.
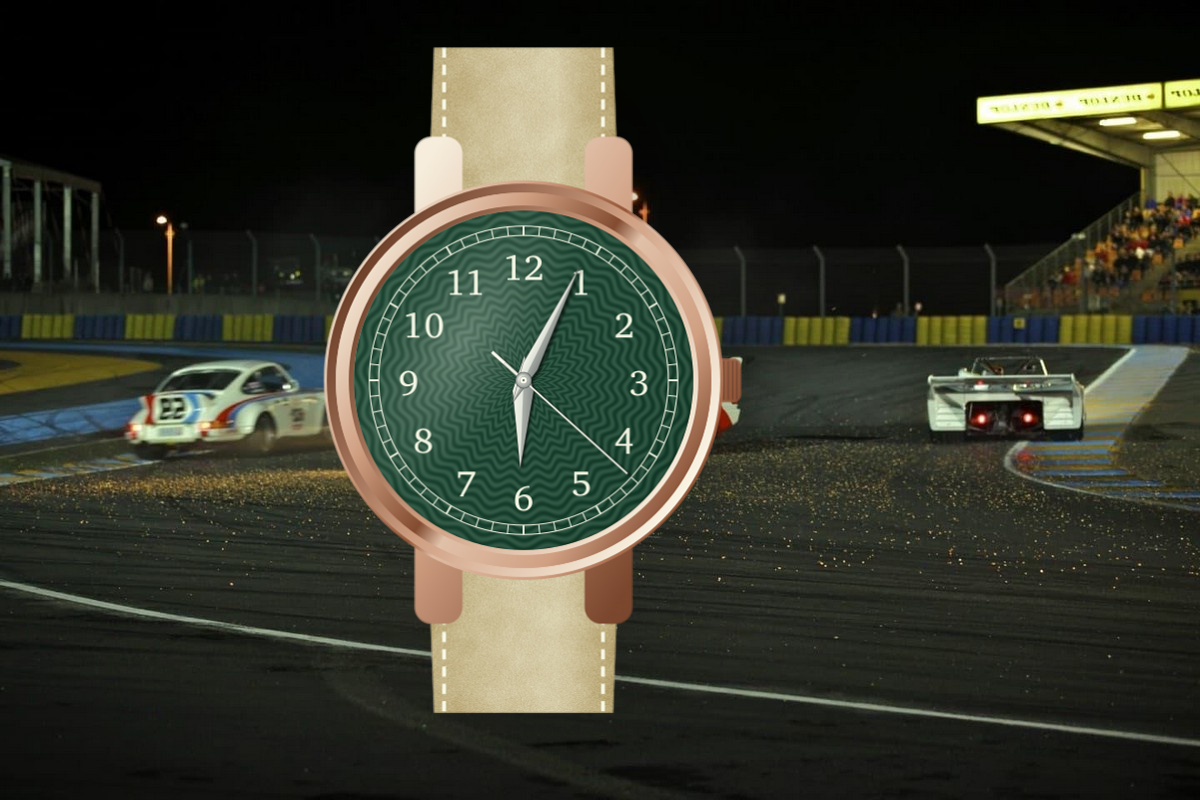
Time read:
**6:04:22**
